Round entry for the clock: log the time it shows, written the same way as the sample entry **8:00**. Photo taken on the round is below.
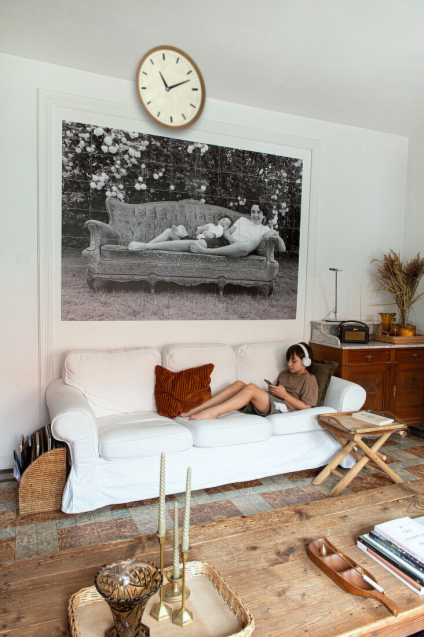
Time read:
**11:12**
